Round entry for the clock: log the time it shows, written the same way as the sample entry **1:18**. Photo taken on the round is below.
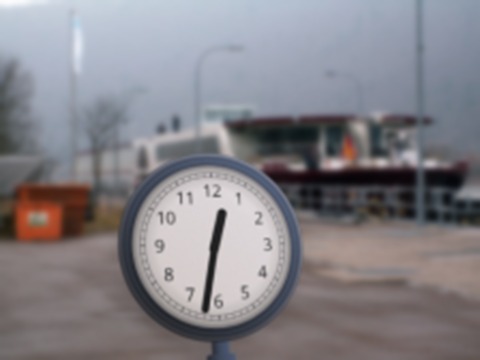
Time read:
**12:32**
